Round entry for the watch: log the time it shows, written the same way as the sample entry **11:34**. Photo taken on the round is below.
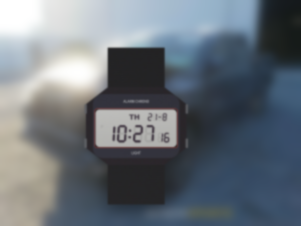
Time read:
**10:27**
